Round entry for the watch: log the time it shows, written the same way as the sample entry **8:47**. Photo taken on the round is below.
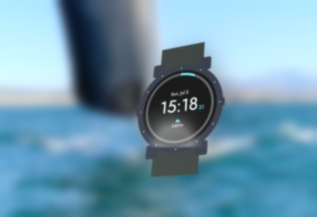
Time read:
**15:18**
